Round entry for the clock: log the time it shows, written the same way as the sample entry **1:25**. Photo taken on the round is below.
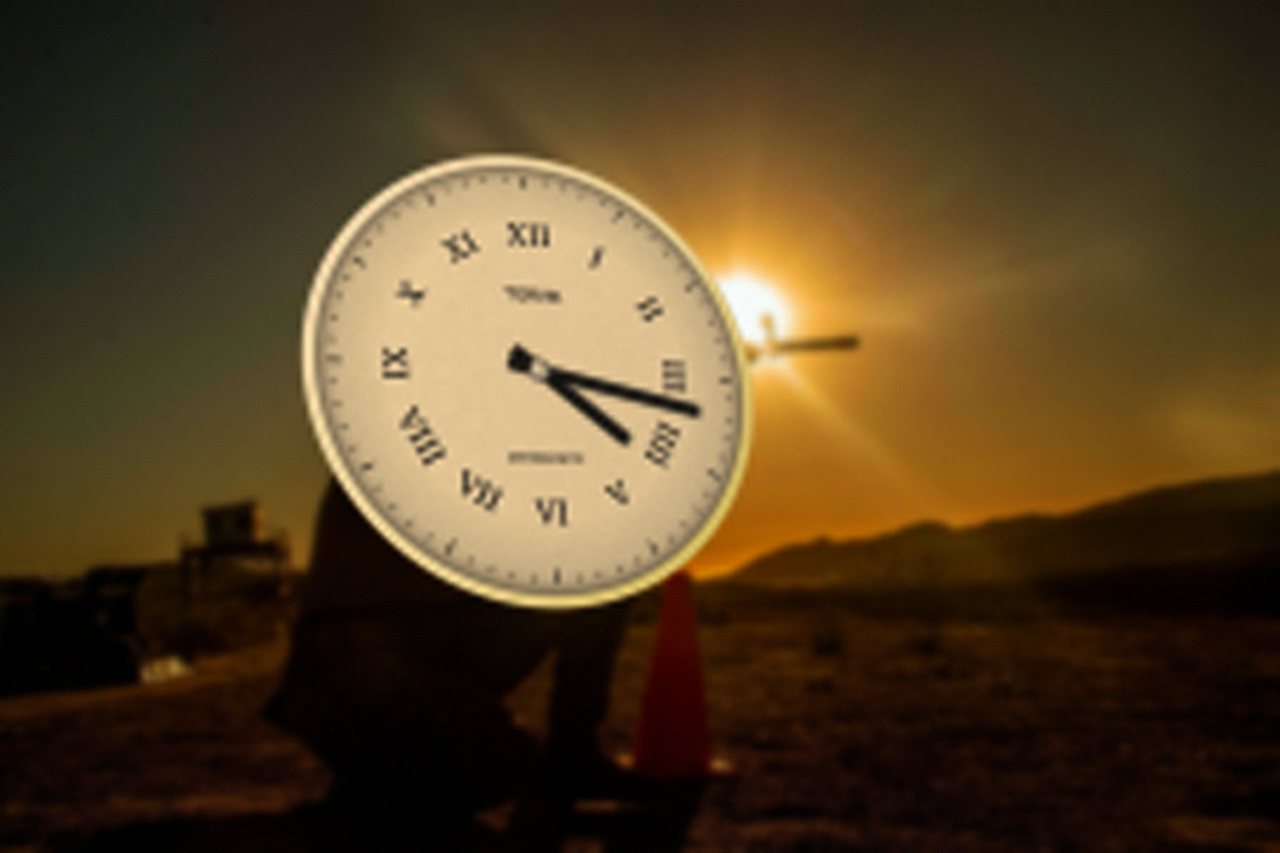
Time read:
**4:17**
